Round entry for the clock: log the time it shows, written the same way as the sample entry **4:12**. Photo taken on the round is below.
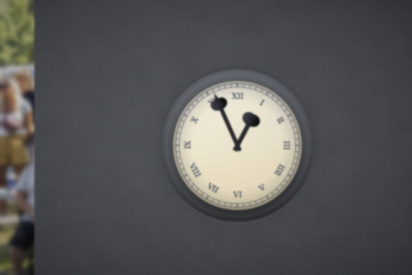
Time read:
**12:56**
